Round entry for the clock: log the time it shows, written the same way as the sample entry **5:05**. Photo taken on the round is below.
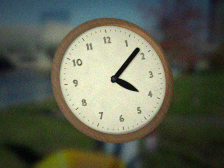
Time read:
**4:08**
